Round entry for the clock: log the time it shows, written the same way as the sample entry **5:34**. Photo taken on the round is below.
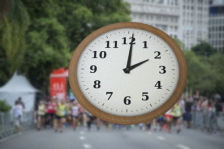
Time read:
**2:01**
